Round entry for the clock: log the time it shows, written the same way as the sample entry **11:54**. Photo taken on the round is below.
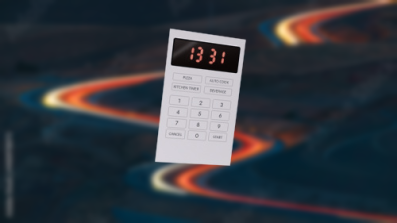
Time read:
**13:31**
